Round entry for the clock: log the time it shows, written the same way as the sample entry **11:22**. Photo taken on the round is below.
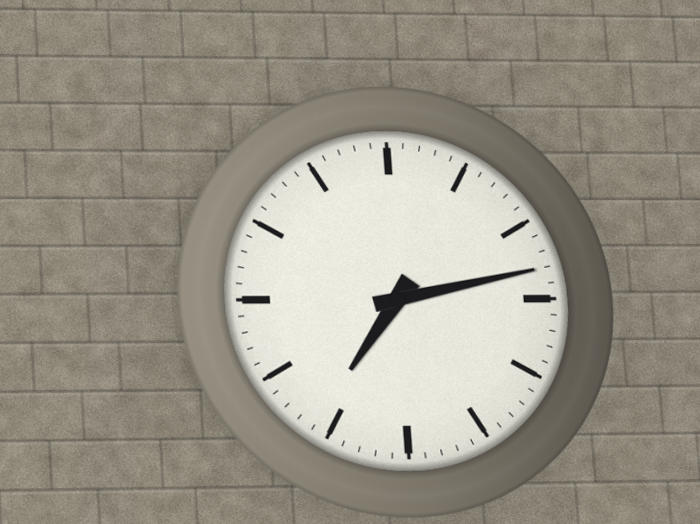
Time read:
**7:13**
